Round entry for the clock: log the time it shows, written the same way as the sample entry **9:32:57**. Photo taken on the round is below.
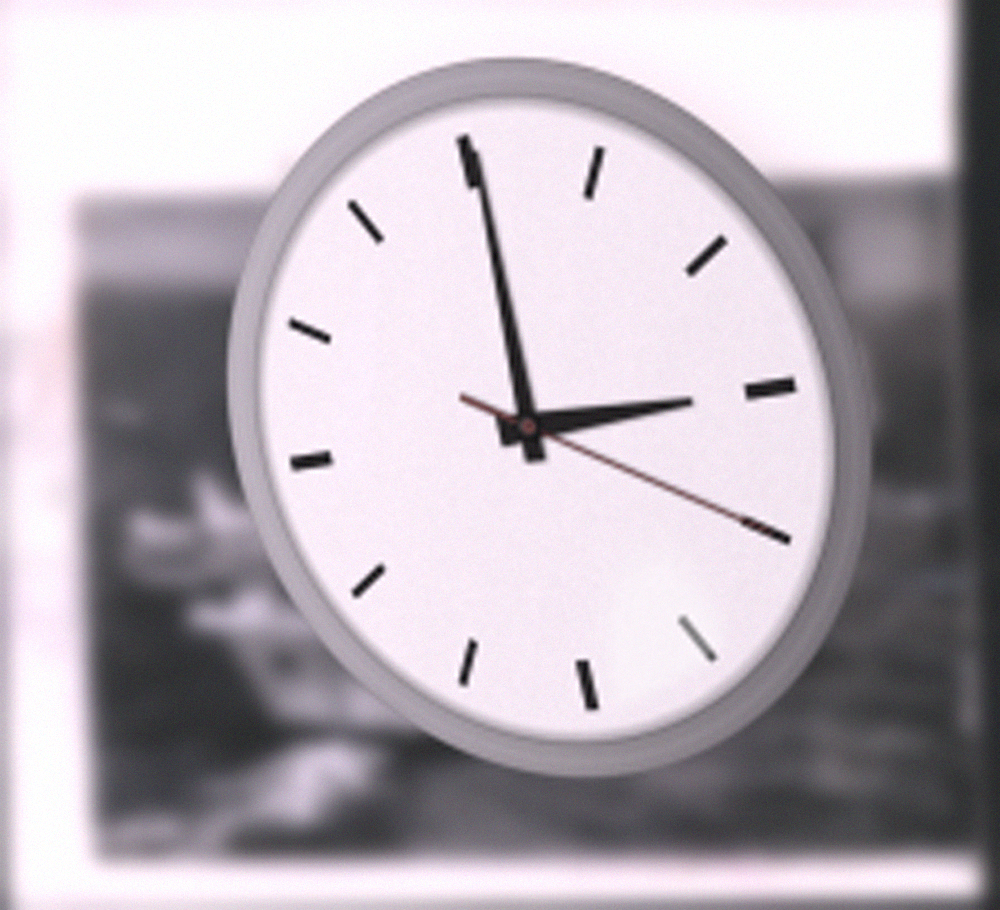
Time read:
**3:00:20**
